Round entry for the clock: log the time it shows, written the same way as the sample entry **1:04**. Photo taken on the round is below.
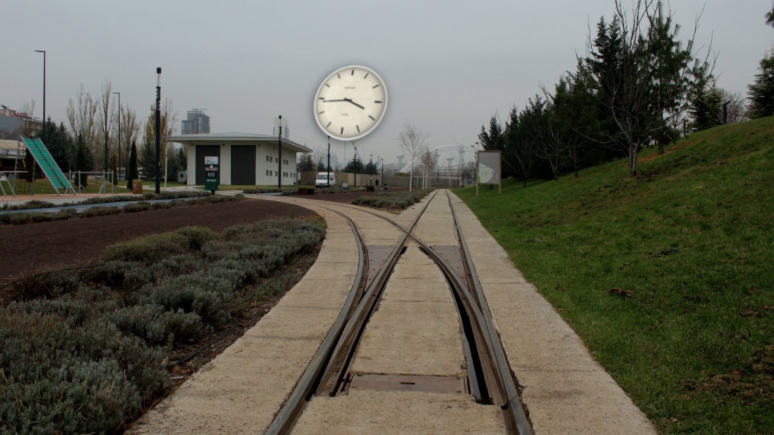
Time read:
**3:44**
